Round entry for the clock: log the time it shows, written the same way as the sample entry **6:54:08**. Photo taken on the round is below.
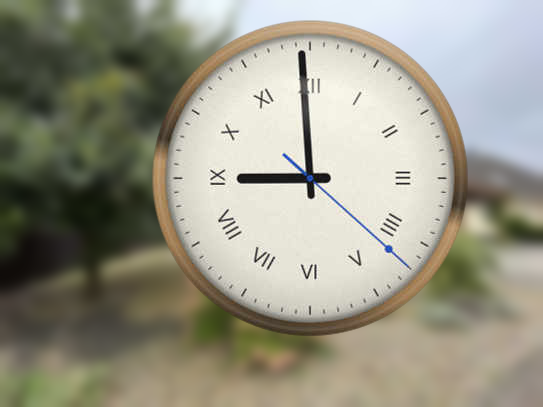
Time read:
**8:59:22**
